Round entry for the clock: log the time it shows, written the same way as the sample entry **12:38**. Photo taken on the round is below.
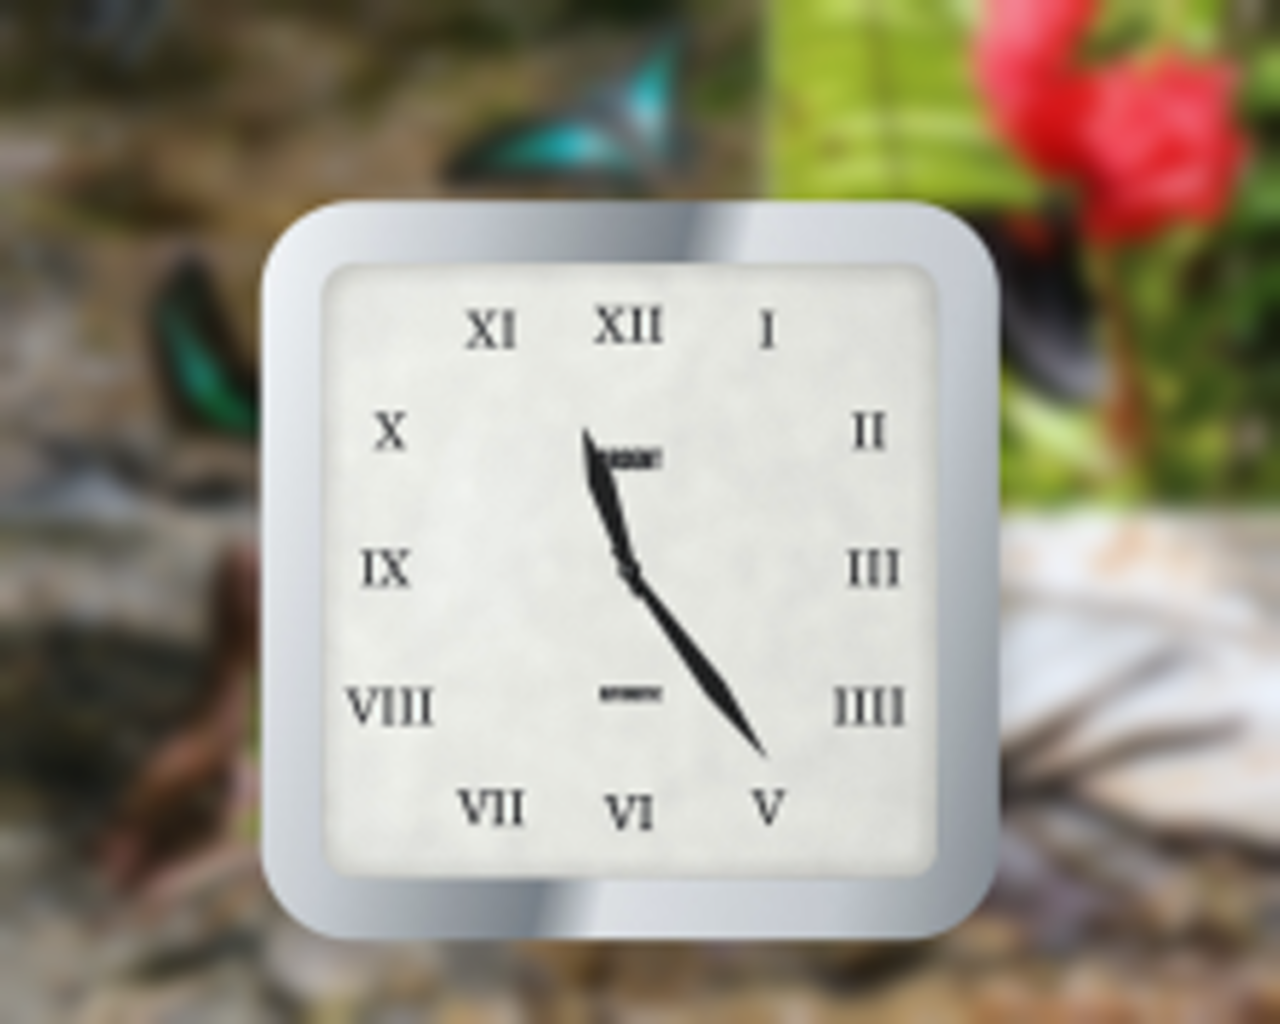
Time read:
**11:24**
